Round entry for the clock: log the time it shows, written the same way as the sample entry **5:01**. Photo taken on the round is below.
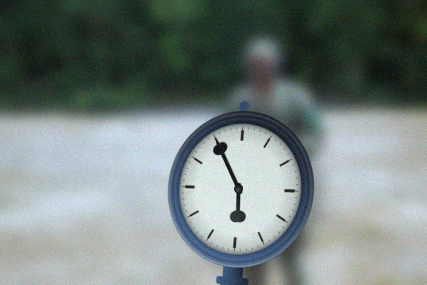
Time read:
**5:55**
